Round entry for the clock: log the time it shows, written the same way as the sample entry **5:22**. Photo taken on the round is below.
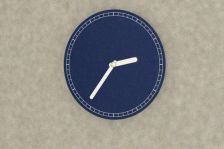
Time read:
**2:36**
